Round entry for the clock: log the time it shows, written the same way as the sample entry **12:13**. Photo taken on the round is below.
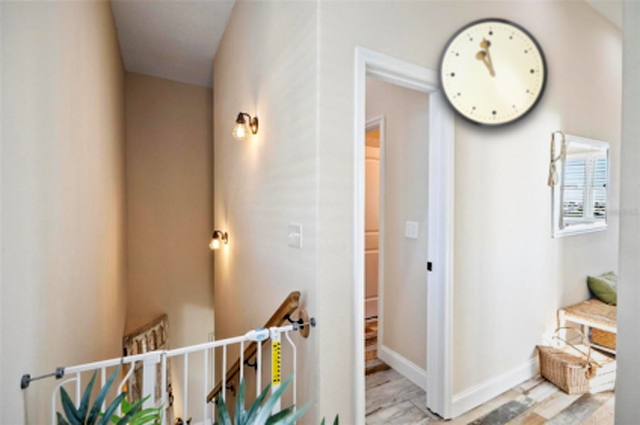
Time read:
**10:58**
